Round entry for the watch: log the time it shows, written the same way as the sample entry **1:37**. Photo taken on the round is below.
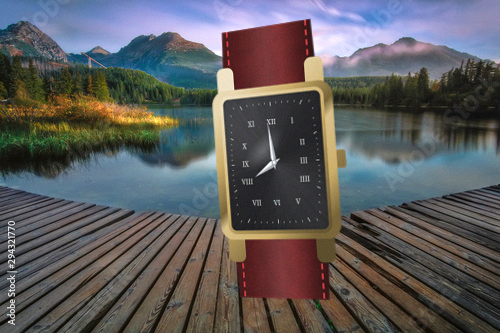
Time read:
**7:59**
